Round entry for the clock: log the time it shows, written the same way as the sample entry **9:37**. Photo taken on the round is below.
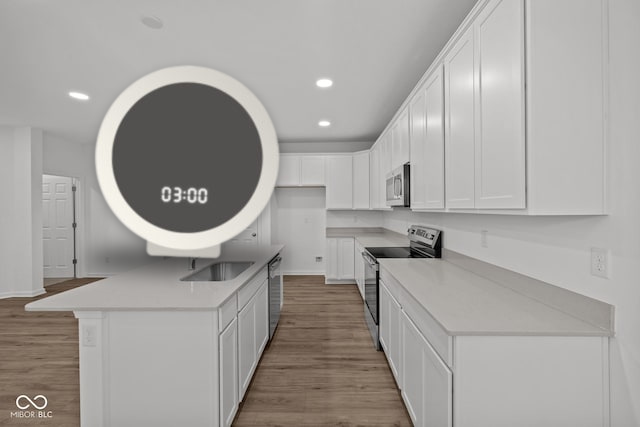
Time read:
**3:00**
